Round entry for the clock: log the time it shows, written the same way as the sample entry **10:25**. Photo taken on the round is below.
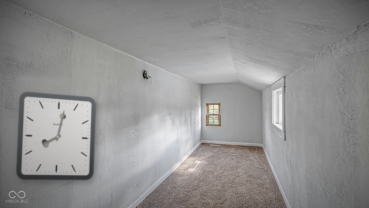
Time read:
**8:02**
